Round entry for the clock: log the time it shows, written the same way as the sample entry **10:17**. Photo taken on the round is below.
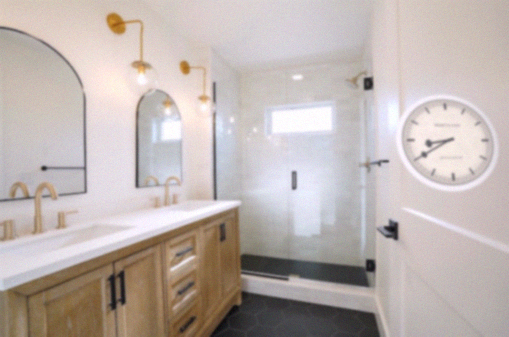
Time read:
**8:40**
